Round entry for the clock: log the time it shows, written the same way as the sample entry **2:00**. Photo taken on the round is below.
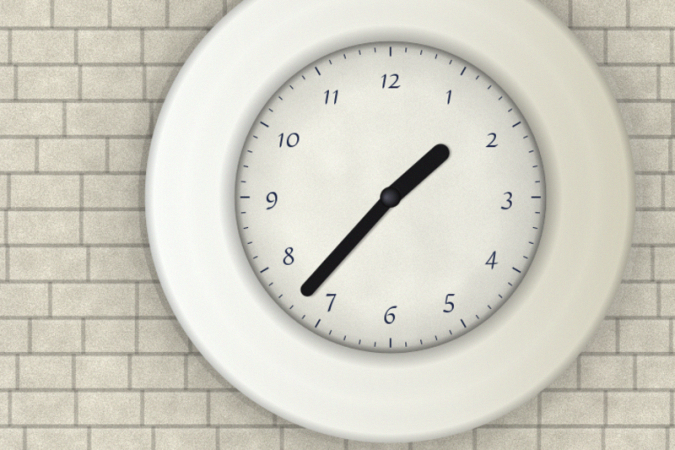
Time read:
**1:37**
